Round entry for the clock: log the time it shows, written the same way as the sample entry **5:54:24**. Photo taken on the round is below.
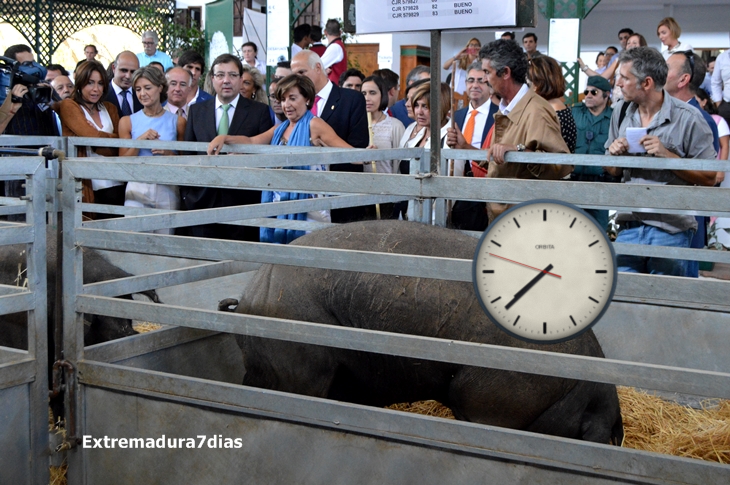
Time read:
**7:37:48**
